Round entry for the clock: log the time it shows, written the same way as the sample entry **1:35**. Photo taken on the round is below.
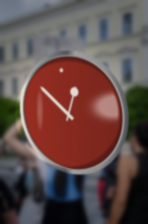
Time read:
**12:53**
